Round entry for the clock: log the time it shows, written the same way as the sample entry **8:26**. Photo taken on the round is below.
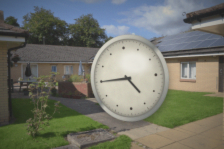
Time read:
**4:45**
